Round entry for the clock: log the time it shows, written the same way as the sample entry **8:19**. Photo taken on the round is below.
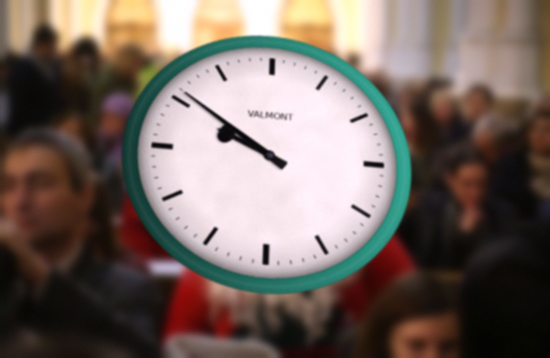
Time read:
**9:51**
